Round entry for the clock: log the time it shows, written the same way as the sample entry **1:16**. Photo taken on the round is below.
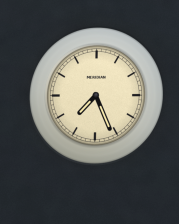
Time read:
**7:26**
